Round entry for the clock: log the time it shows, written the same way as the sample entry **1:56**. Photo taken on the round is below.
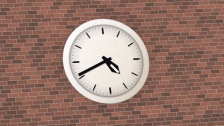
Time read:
**4:41**
